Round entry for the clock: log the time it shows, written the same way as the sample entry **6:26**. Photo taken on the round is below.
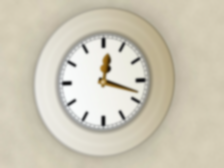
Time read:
**12:18**
